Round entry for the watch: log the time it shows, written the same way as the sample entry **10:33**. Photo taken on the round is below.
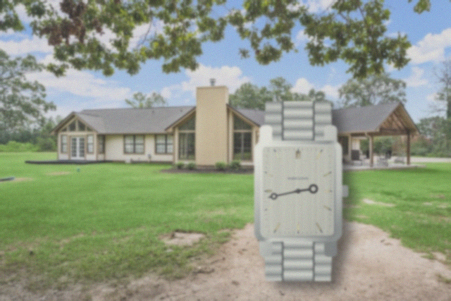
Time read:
**2:43**
